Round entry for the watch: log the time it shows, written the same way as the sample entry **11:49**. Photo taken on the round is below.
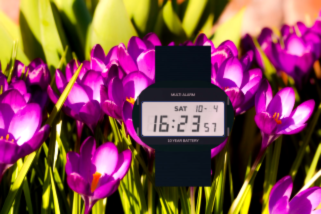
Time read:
**16:23**
